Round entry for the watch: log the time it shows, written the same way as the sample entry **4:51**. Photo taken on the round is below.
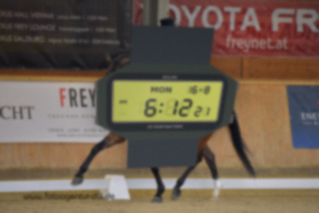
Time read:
**6:12**
